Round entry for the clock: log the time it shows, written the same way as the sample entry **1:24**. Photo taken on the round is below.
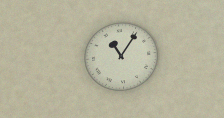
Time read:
**11:06**
